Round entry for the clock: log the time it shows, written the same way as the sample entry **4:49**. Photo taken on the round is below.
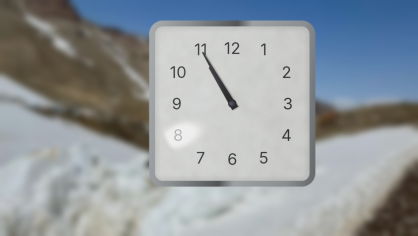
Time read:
**10:55**
